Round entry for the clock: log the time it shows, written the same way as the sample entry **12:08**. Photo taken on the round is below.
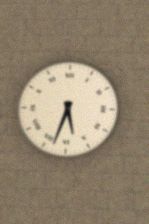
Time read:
**5:33**
